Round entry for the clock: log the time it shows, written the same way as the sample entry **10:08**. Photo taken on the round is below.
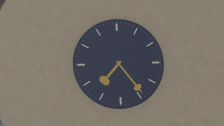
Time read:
**7:24**
